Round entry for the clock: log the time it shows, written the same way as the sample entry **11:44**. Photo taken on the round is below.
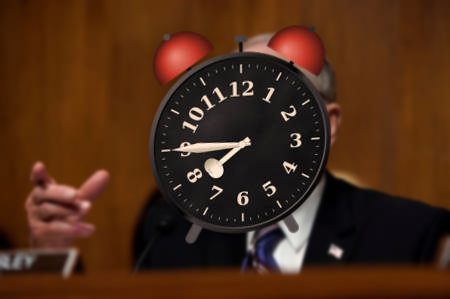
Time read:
**7:45**
